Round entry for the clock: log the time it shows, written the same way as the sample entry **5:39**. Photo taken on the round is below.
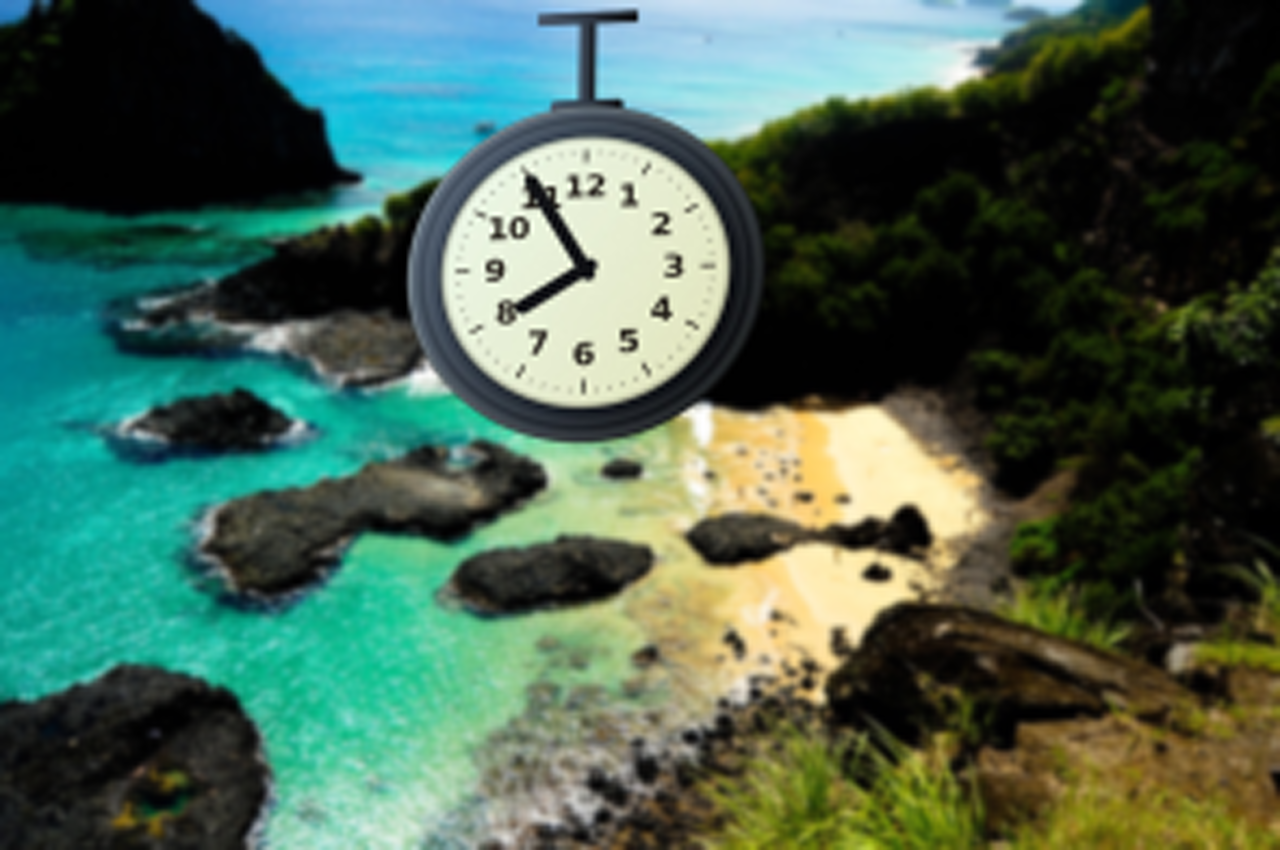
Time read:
**7:55**
